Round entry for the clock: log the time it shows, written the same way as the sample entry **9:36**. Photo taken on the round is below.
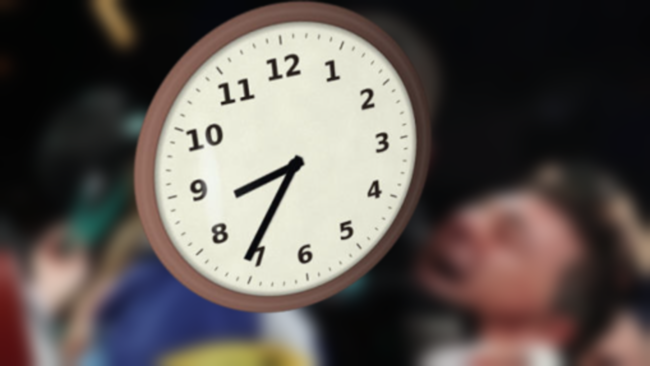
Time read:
**8:36**
